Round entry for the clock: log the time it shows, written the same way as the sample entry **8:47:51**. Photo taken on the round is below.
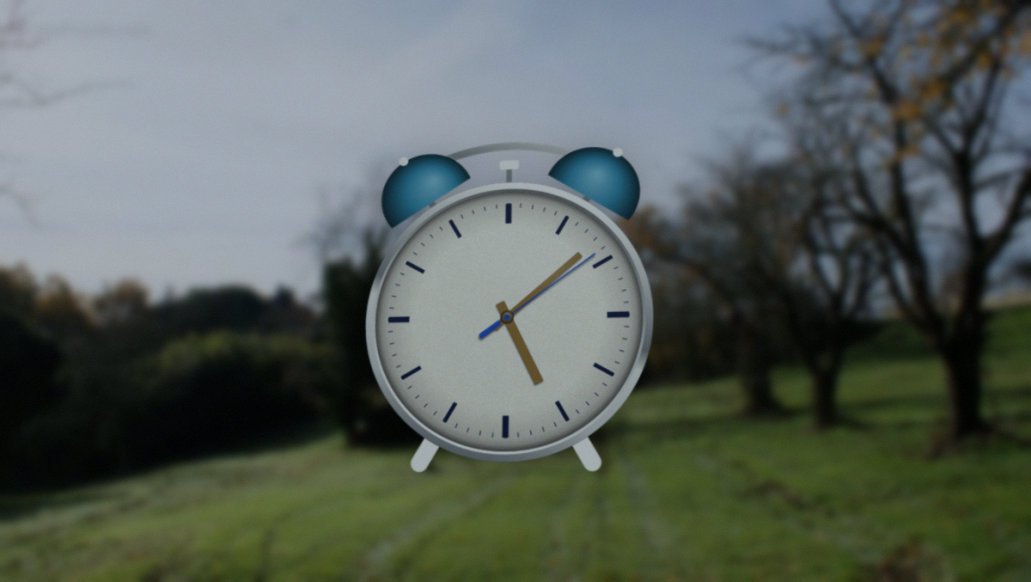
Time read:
**5:08:09**
